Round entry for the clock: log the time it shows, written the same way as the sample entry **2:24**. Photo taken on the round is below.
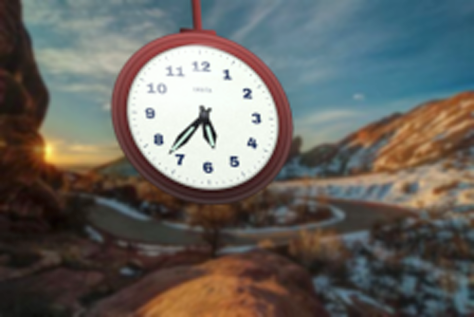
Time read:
**5:37**
